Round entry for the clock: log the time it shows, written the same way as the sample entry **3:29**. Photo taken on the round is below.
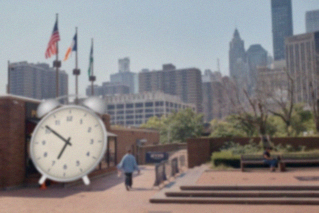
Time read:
**6:51**
